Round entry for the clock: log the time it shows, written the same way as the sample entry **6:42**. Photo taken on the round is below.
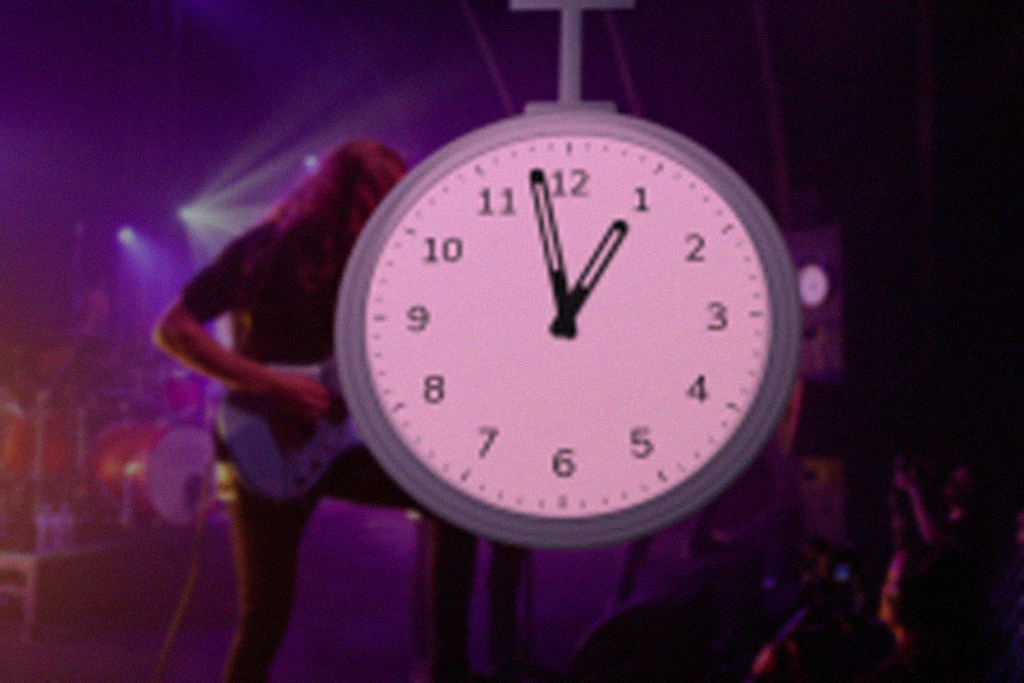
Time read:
**12:58**
